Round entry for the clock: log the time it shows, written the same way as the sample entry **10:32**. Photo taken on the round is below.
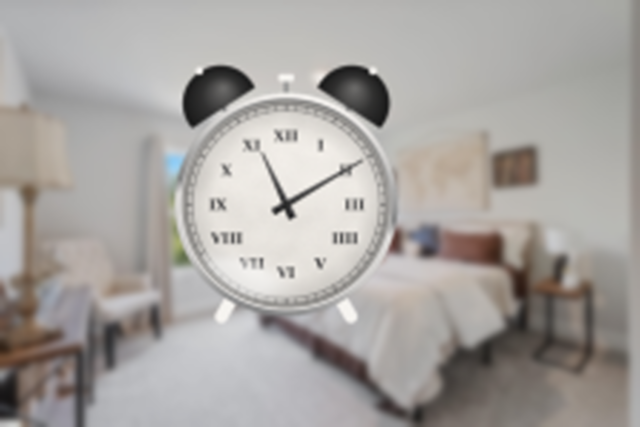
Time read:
**11:10**
